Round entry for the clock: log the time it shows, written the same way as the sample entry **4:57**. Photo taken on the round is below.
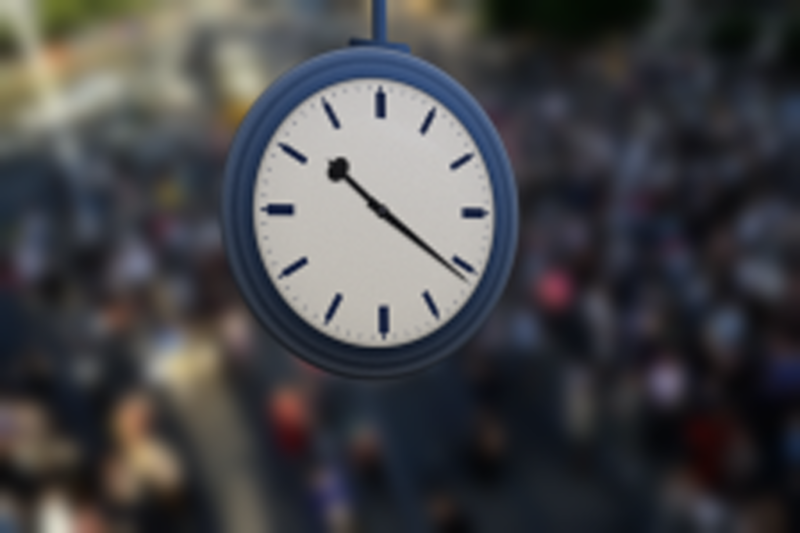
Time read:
**10:21**
